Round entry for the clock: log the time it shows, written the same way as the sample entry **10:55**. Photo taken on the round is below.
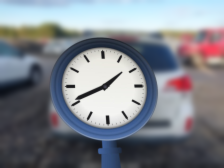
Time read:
**1:41**
